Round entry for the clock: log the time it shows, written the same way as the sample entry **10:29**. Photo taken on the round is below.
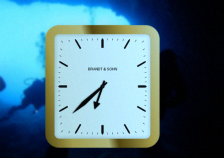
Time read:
**6:38**
